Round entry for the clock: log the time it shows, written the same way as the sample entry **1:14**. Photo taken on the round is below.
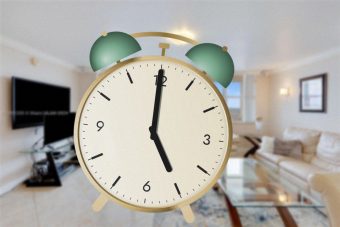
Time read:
**5:00**
